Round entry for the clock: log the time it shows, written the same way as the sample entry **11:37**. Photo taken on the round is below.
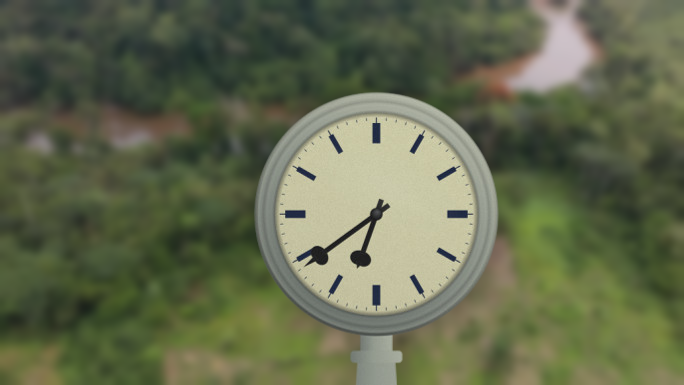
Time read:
**6:39**
